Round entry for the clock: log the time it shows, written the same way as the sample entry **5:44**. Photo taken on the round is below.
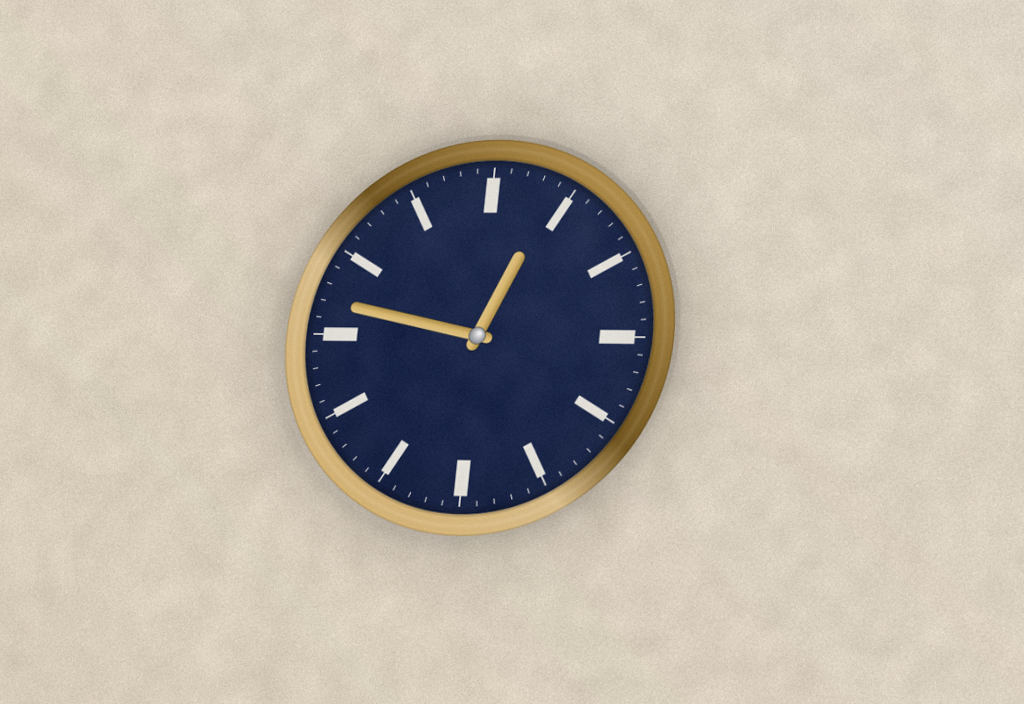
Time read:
**12:47**
